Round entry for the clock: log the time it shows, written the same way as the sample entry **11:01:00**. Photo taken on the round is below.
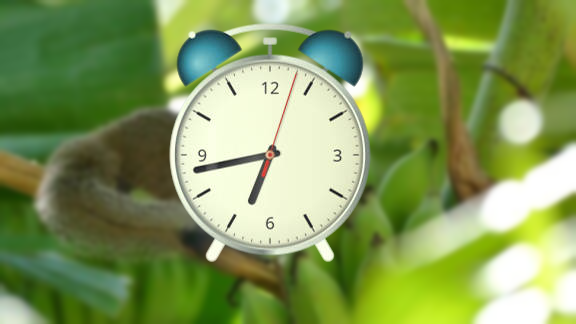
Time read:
**6:43:03**
